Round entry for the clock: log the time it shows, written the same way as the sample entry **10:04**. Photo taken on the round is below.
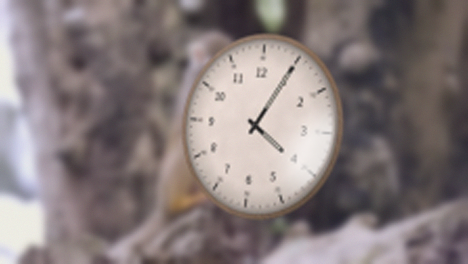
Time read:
**4:05**
